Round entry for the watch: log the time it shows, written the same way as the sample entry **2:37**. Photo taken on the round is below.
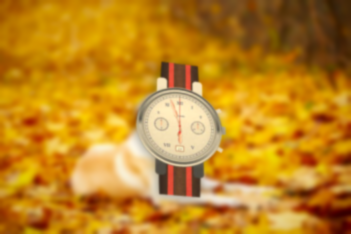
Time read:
**5:57**
